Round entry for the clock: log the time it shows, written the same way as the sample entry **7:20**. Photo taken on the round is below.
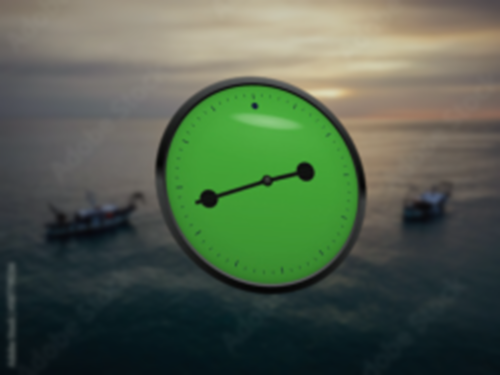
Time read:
**2:43**
